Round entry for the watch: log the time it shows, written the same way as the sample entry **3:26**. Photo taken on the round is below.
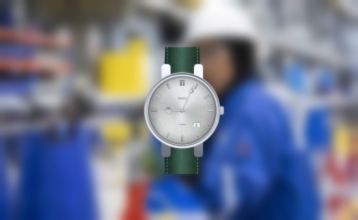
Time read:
**9:04**
